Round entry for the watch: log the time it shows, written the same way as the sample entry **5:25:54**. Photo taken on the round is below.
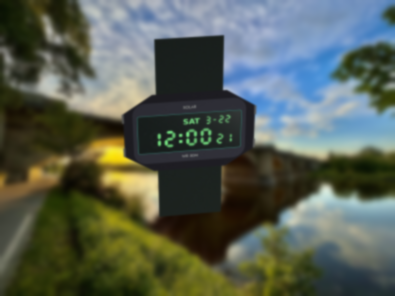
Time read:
**12:00:21**
